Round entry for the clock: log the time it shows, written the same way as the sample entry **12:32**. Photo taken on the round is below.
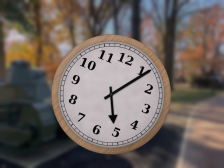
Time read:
**5:06**
